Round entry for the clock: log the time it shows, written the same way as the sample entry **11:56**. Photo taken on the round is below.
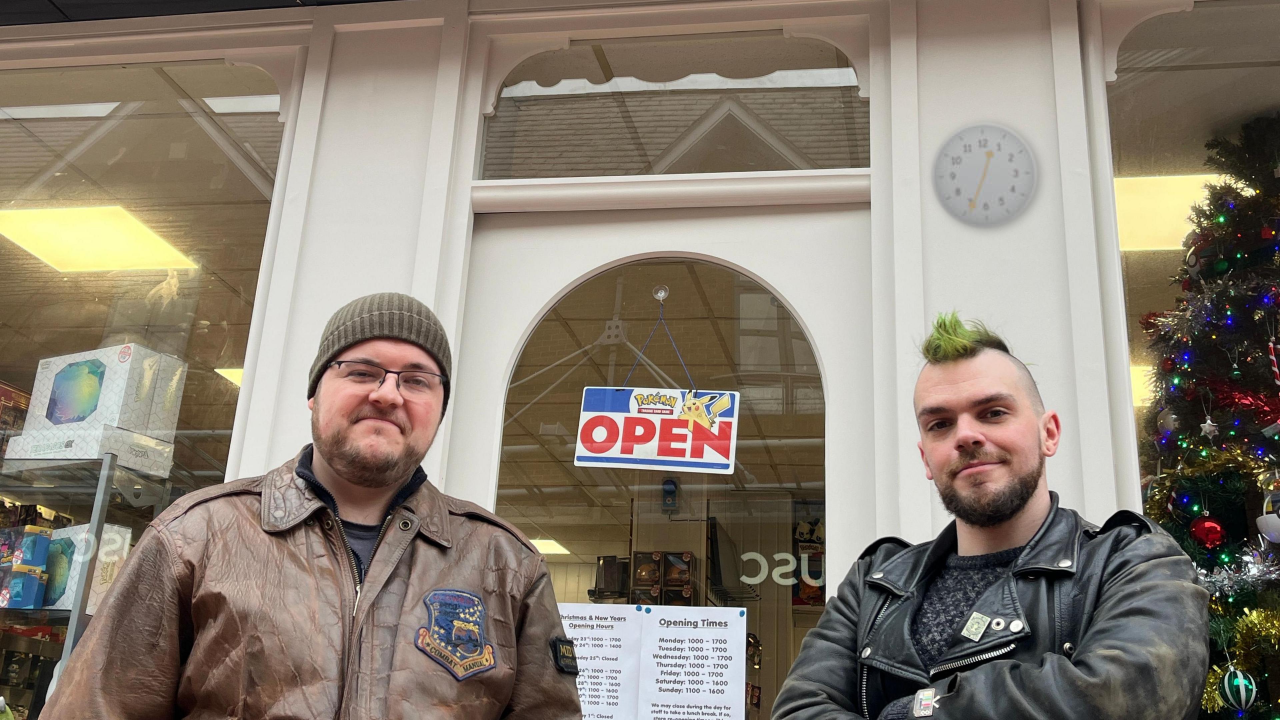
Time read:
**12:34**
